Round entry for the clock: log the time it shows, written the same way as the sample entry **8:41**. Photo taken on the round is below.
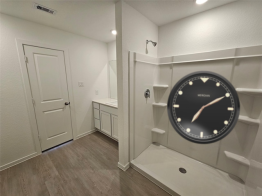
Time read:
**7:10**
